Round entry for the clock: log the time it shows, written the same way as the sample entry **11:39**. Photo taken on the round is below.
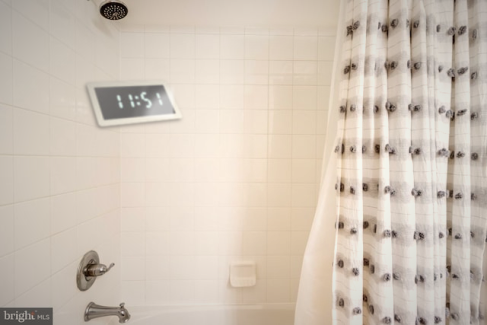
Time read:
**11:51**
